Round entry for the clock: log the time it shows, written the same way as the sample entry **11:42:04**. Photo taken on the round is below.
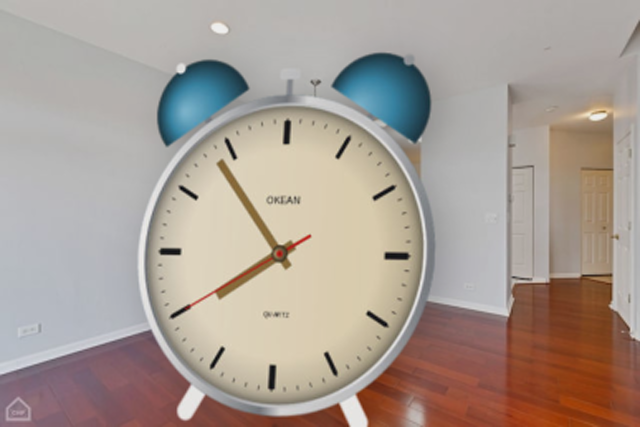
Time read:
**7:53:40**
